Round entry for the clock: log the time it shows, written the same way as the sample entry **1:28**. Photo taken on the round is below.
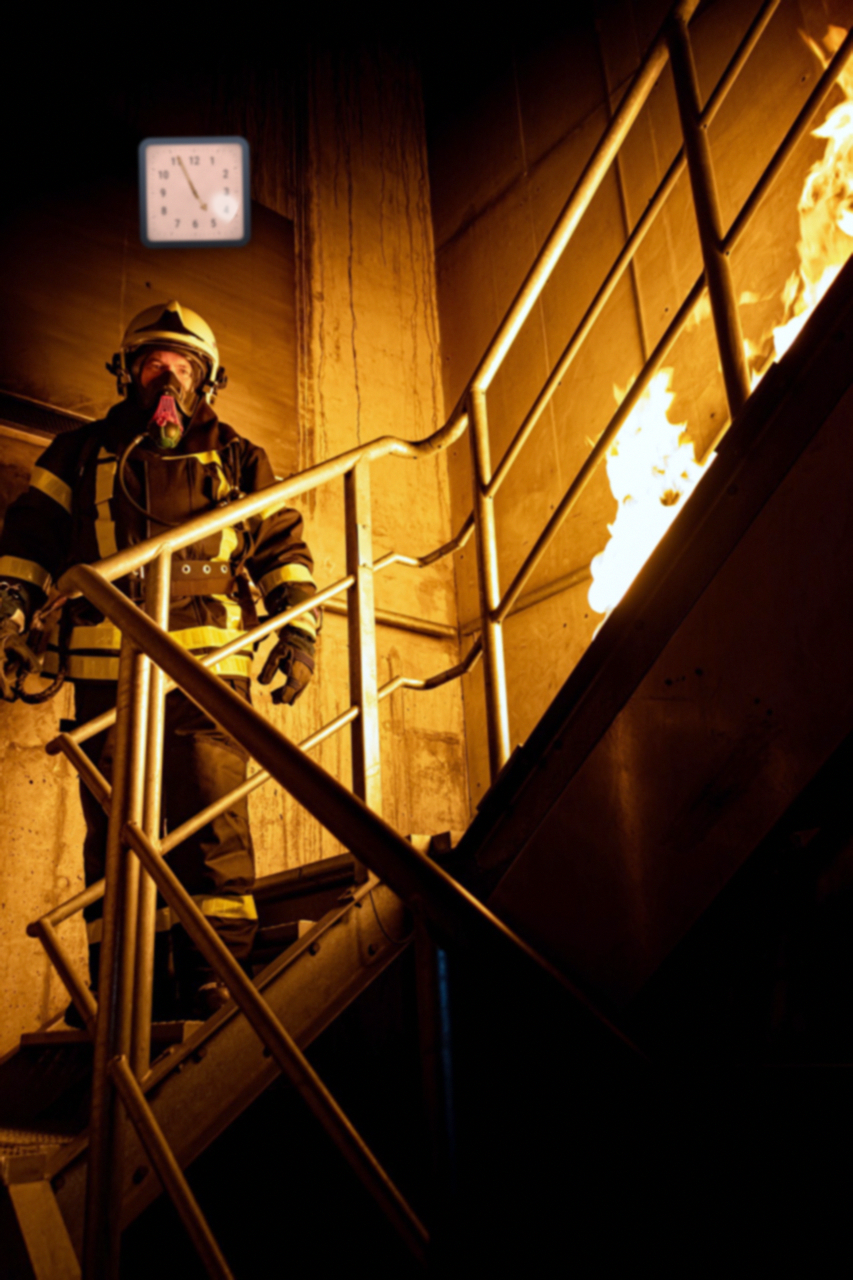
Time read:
**4:56**
